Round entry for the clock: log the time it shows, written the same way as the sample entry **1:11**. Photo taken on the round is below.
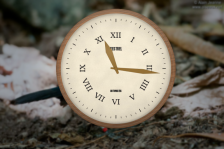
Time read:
**11:16**
